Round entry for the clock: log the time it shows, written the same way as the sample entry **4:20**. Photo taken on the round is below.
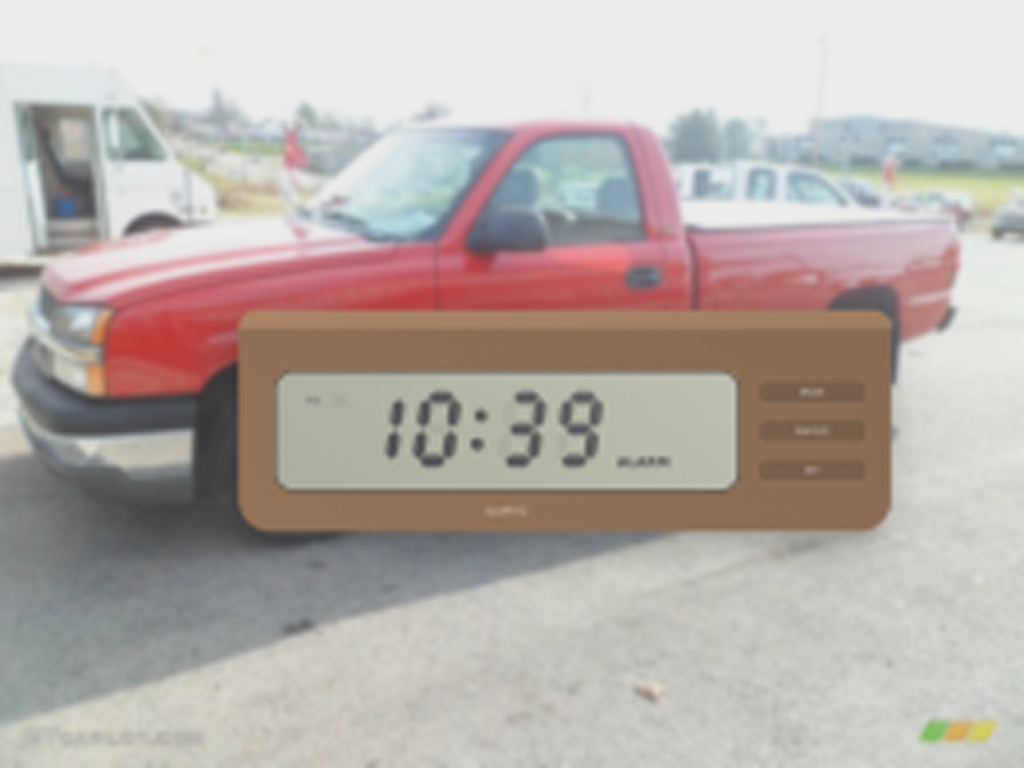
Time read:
**10:39**
